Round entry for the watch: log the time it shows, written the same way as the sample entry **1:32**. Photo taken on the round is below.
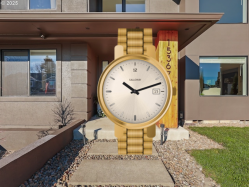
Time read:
**10:12**
